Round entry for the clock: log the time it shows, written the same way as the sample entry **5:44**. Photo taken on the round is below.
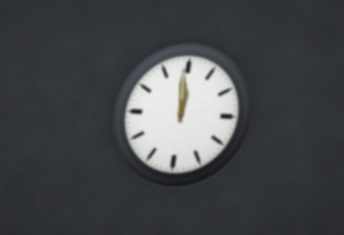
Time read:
**11:59**
